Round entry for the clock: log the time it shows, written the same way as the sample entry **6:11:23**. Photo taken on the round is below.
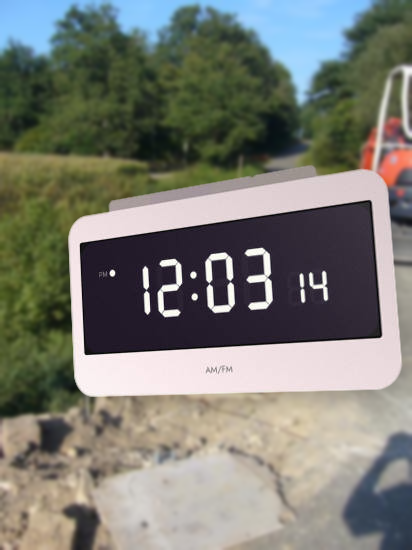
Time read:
**12:03:14**
